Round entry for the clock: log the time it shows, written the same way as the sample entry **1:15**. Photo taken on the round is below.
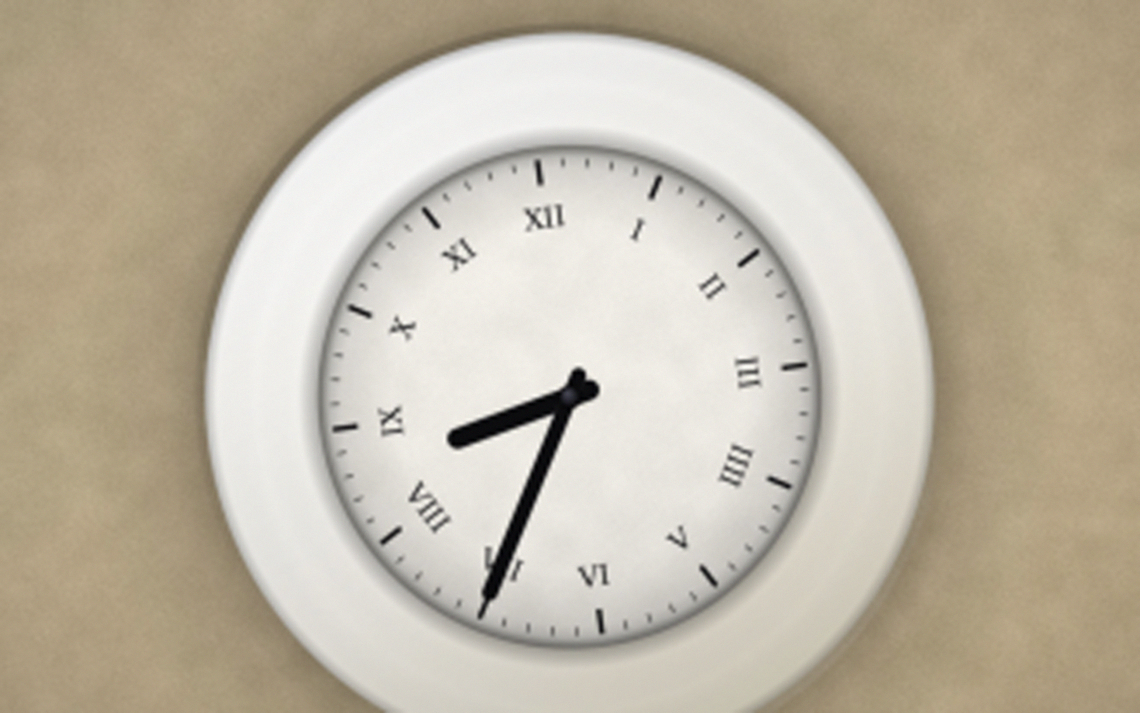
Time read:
**8:35**
